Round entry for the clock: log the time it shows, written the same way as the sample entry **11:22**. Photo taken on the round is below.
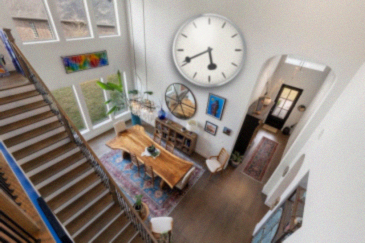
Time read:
**5:41**
